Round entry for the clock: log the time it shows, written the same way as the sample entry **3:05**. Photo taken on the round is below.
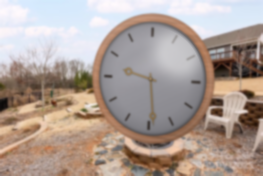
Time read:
**9:29**
